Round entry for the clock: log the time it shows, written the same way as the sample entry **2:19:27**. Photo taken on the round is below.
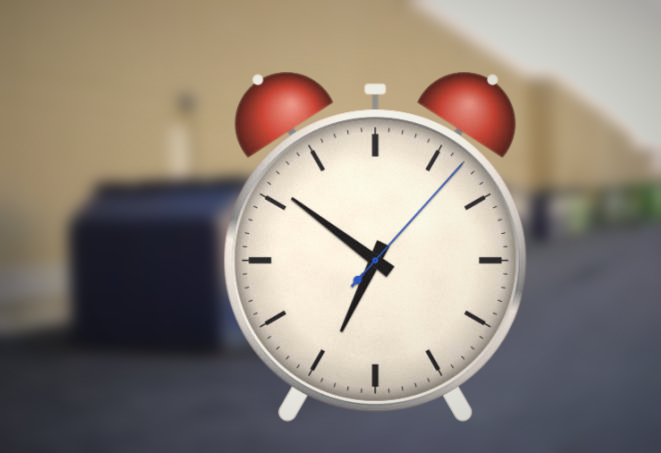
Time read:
**6:51:07**
